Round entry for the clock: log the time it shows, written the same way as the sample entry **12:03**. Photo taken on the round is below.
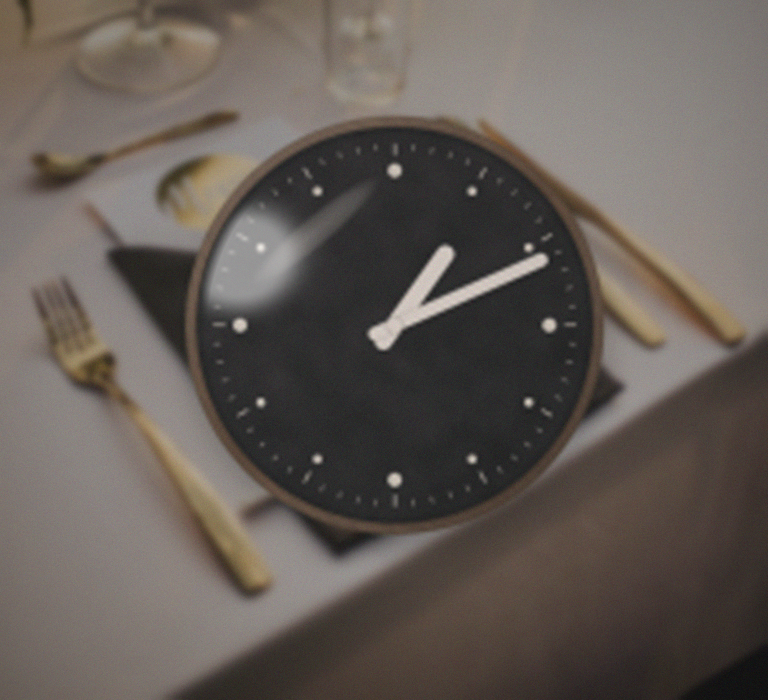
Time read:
**1:11**
